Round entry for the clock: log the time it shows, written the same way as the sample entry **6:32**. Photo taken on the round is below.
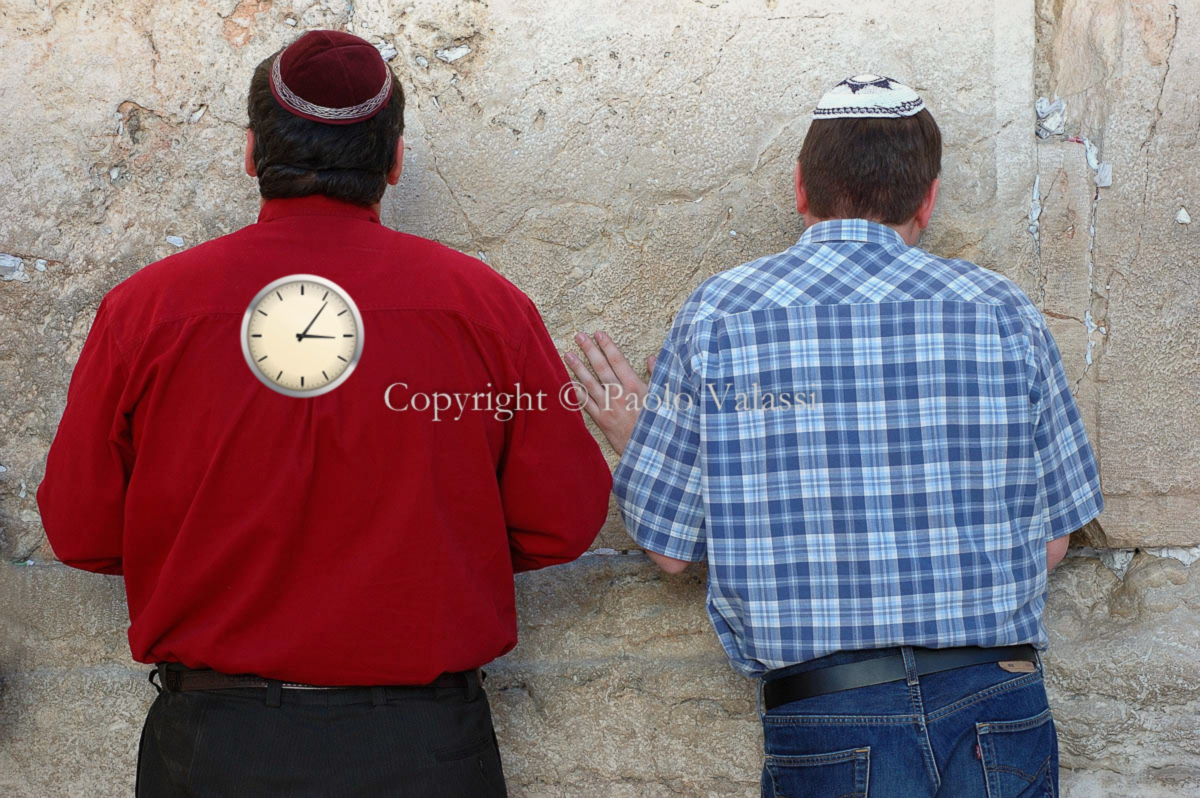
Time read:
**3:06**
